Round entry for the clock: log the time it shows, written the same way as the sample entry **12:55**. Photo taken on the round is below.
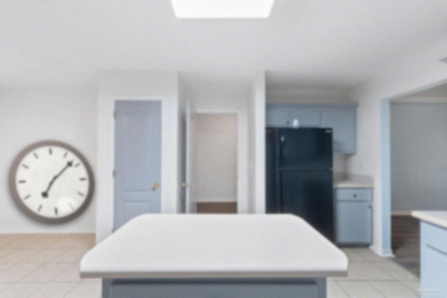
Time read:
**7:08**
